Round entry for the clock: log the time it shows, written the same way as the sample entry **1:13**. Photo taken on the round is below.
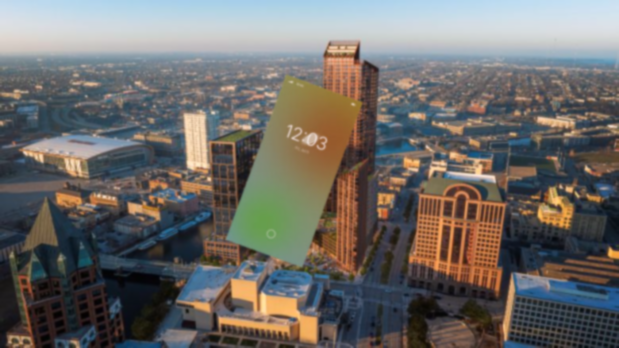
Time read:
**12:03**
